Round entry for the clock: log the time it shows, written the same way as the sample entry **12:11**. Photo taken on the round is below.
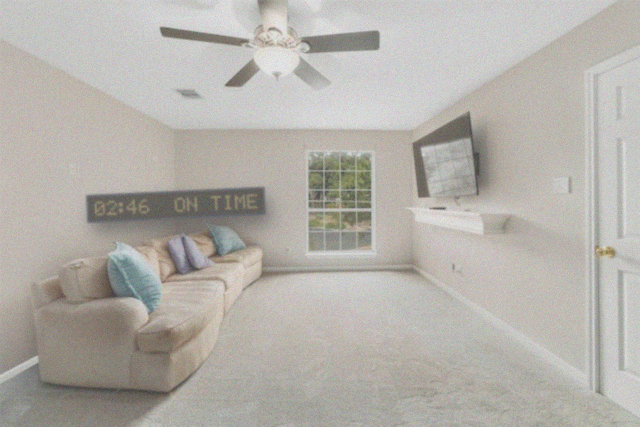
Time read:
**2:46**
